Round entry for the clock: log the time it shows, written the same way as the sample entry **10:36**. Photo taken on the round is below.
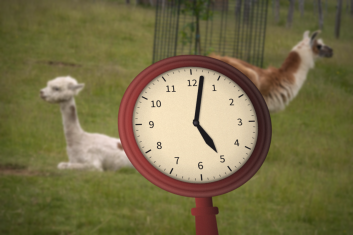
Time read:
**5:02**
